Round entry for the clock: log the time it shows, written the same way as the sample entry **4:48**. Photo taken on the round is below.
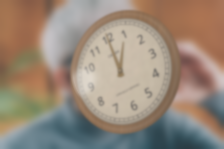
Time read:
**1:00**
